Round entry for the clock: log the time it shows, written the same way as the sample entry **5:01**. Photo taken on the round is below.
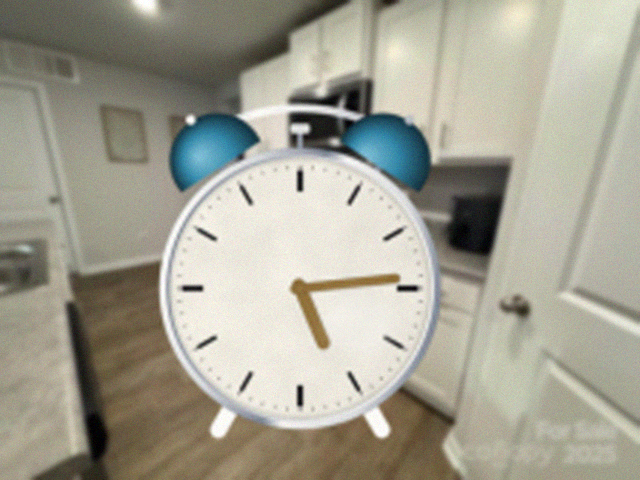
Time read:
**5:14**
